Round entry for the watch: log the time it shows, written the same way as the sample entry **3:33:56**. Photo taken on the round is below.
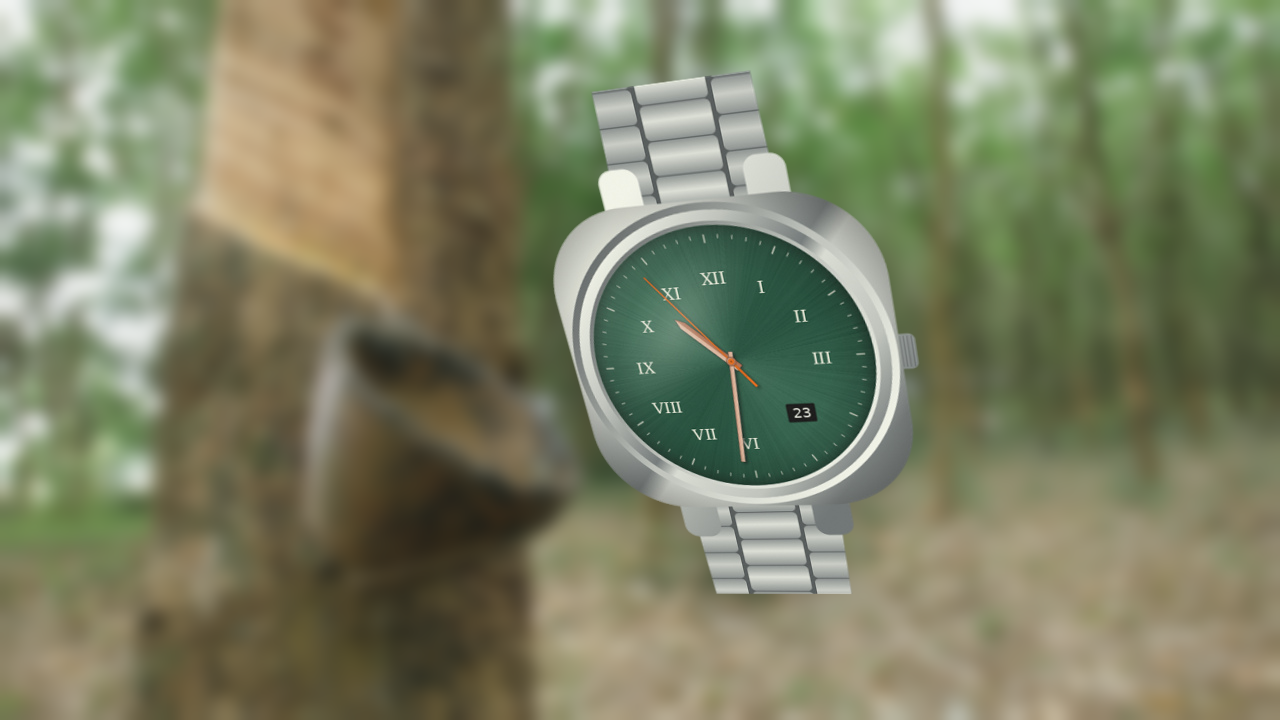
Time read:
**10:30:54**
